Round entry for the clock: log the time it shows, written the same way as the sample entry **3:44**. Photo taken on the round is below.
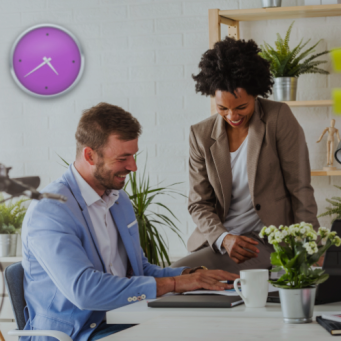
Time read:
**4:39**
